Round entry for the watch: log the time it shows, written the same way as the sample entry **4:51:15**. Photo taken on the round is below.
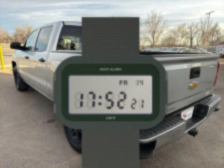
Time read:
**17:52:21**
